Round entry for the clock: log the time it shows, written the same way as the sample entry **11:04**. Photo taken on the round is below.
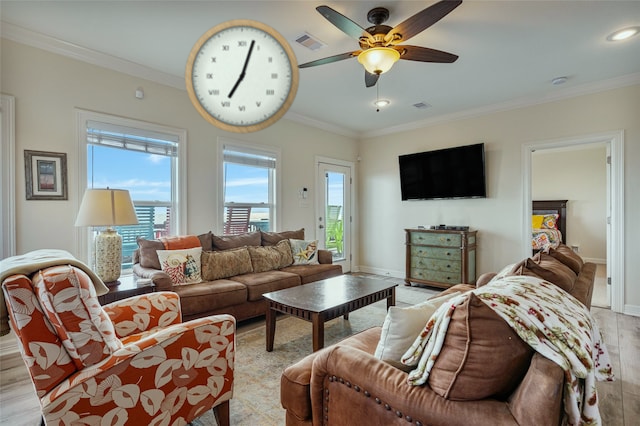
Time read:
**7:03**
